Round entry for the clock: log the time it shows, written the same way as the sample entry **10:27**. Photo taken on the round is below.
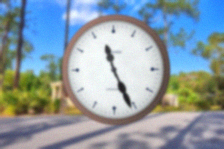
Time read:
**11:26**
